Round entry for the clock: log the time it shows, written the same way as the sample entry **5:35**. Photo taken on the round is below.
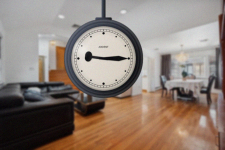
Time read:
**9:15**
